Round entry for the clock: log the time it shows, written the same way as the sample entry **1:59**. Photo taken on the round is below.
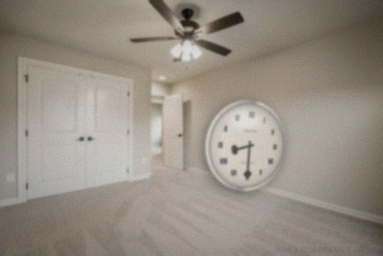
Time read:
**8:30**
